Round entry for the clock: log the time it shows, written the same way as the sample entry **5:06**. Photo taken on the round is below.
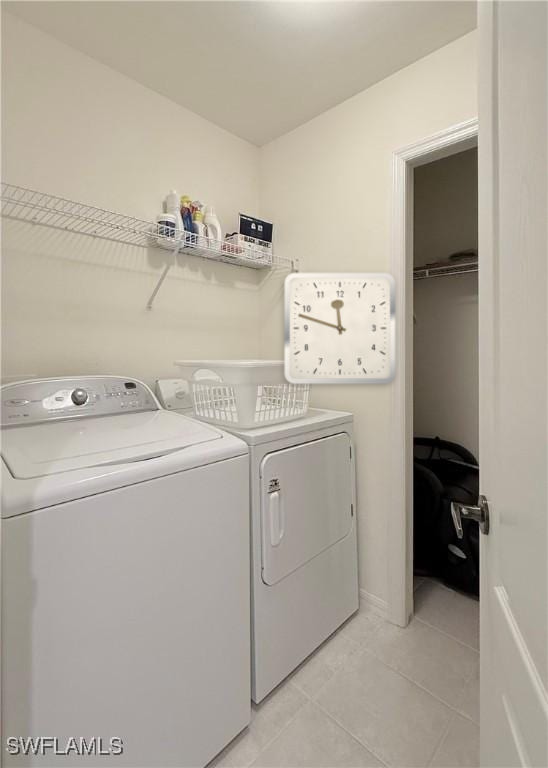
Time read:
**11:48**
